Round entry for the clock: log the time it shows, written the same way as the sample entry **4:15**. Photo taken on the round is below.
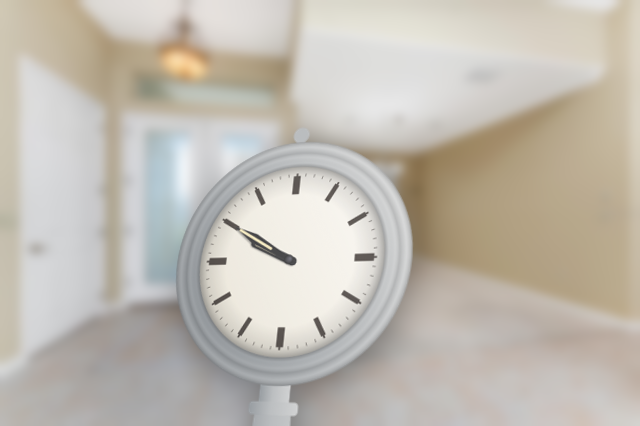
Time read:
**9:50**
